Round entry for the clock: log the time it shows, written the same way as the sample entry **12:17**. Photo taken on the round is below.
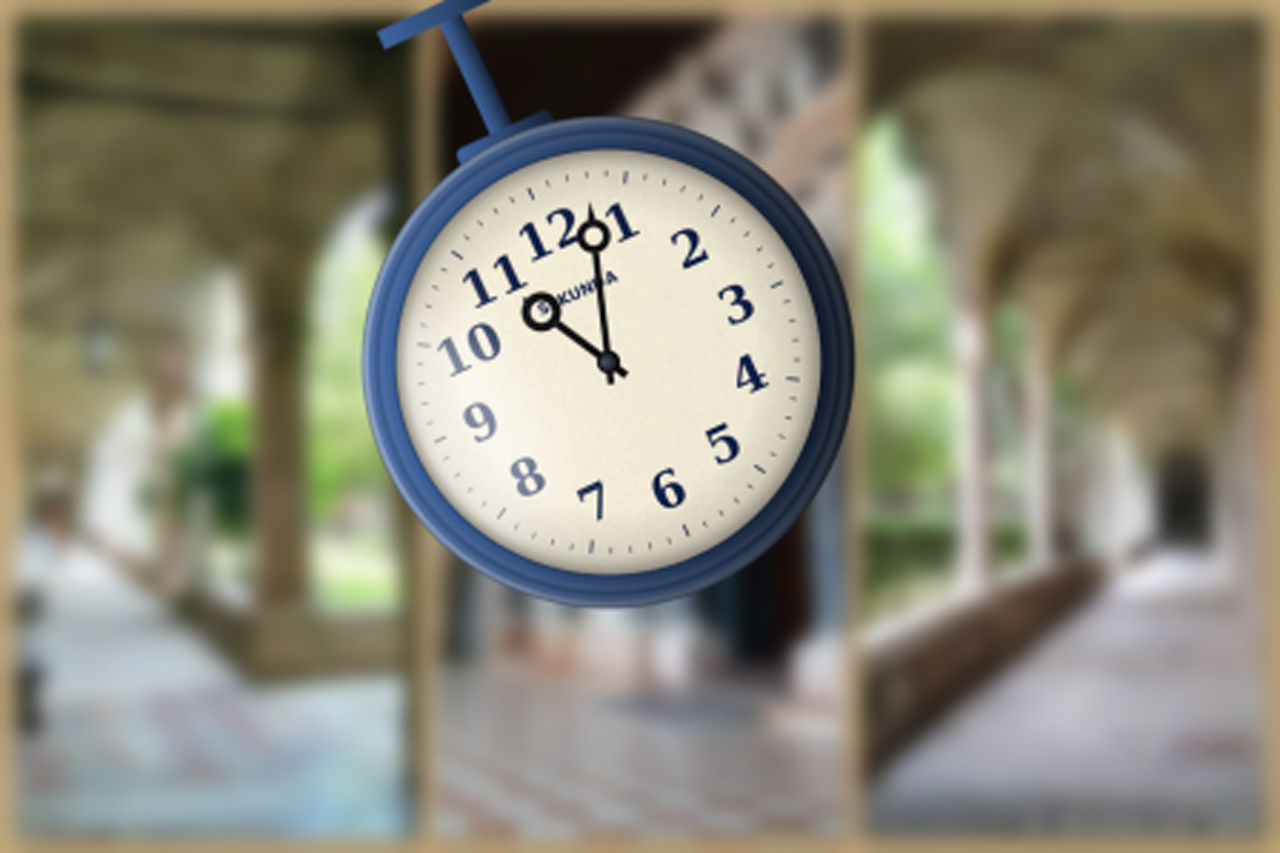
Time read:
**11:03**
